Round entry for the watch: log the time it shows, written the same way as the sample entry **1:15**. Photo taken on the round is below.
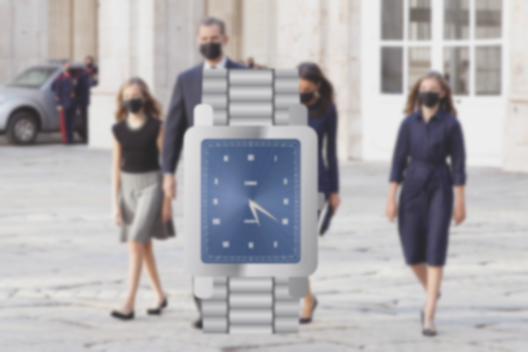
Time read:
**5:21**
